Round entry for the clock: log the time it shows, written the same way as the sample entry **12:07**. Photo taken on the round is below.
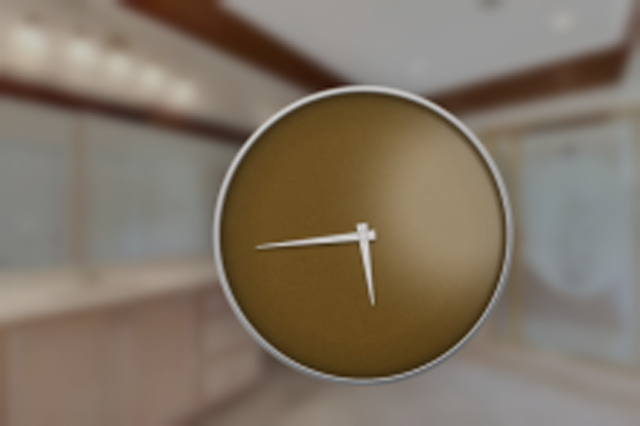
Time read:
**5:44**
